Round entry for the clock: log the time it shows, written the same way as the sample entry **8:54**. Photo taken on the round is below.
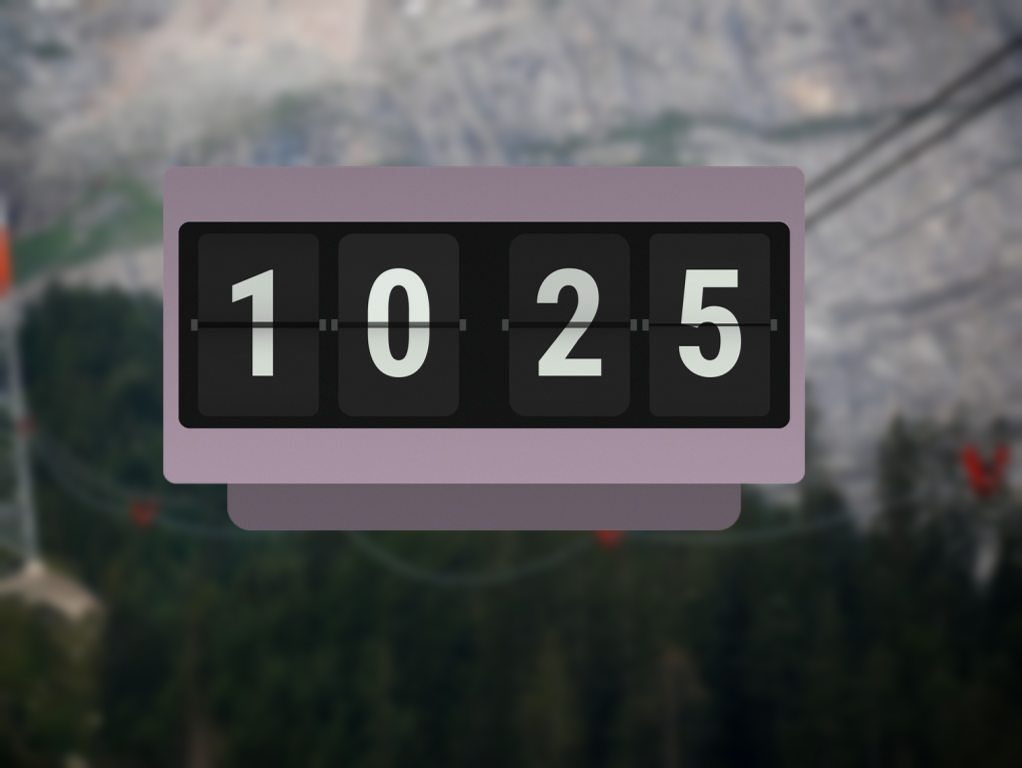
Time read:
**10:25**
